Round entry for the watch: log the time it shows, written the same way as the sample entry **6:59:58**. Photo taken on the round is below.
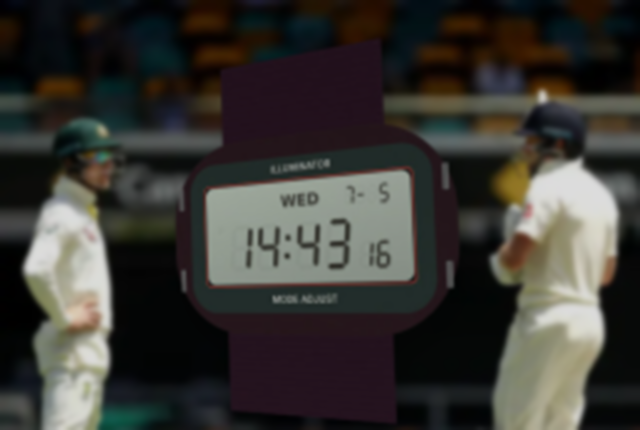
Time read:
**14:43:16**
